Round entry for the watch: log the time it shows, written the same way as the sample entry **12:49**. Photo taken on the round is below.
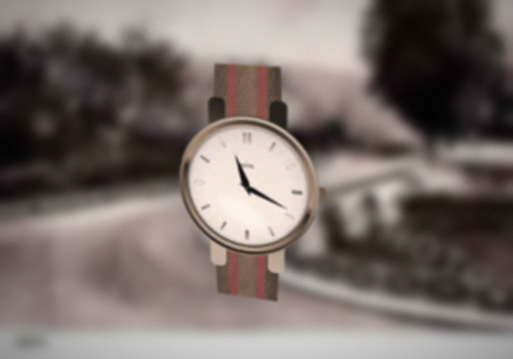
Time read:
**11:19**
